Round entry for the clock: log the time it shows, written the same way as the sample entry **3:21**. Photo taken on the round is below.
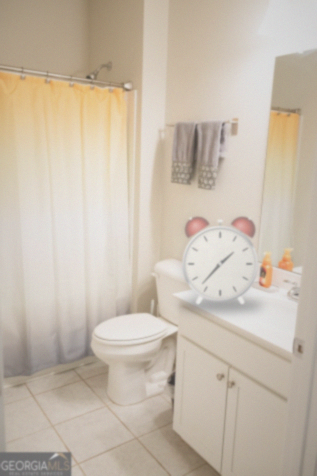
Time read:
**1:37**
